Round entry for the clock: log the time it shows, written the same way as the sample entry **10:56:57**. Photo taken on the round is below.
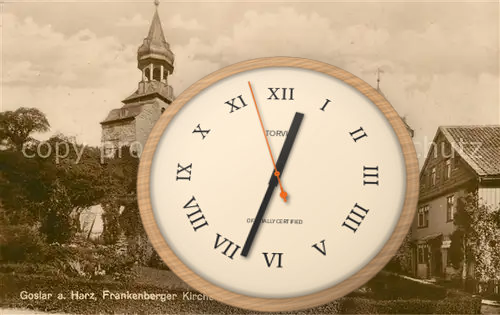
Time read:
**12:32:57**
